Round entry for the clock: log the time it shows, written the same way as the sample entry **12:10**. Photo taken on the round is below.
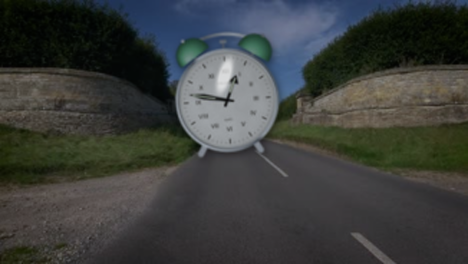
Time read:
**12:47**
